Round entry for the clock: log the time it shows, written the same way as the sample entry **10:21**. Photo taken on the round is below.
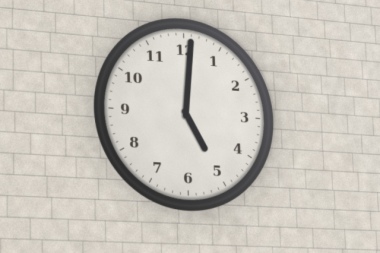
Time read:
**5:01**
